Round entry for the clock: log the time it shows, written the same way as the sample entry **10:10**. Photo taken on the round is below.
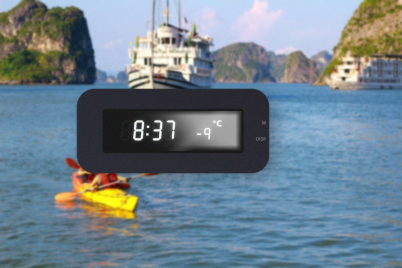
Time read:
**8:37**
